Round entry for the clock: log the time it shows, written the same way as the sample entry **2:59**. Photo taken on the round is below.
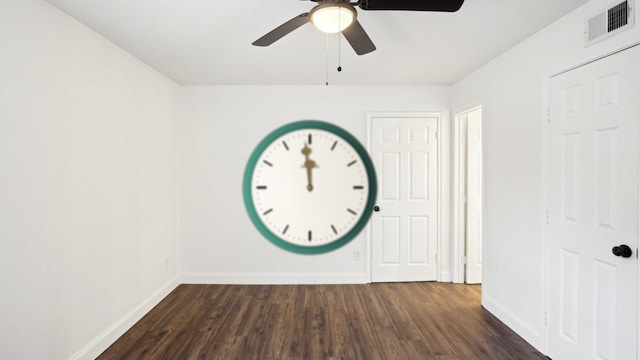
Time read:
**11:59**
